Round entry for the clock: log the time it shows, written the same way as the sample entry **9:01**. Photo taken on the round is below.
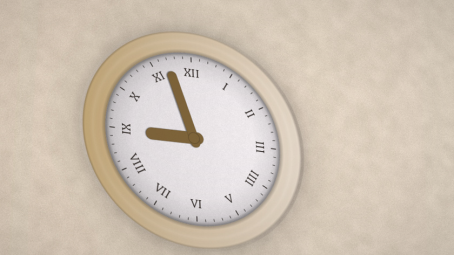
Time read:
**8:57**
